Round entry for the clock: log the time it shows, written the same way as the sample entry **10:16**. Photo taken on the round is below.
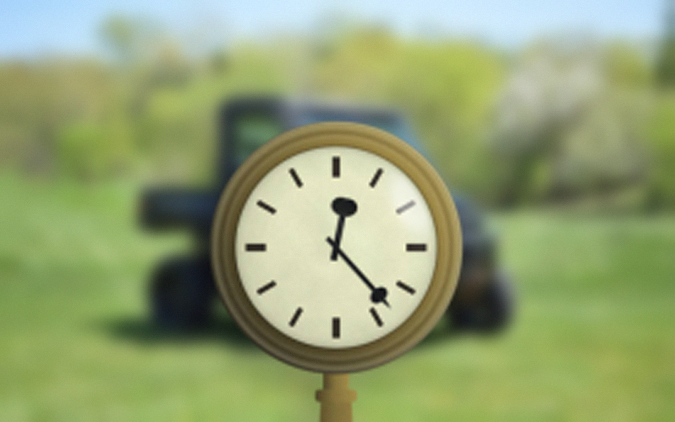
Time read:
**12:23**
